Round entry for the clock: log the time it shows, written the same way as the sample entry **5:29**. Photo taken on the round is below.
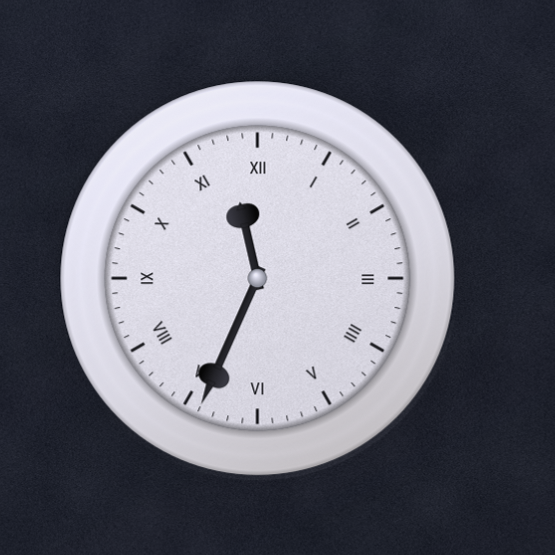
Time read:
**11:34**
